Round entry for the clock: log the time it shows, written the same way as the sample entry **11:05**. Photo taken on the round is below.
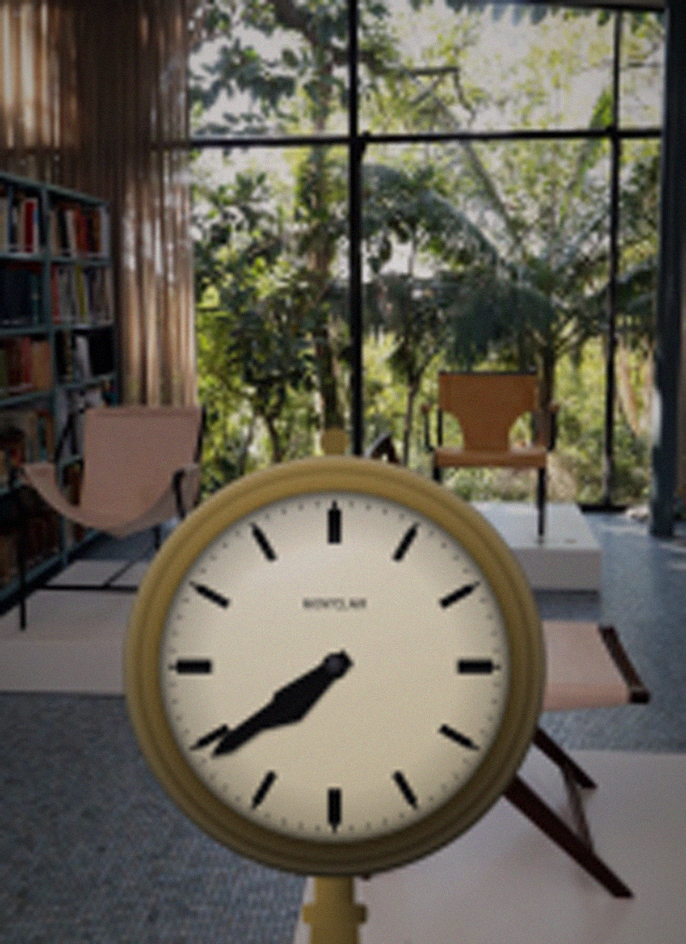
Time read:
**7:39**
